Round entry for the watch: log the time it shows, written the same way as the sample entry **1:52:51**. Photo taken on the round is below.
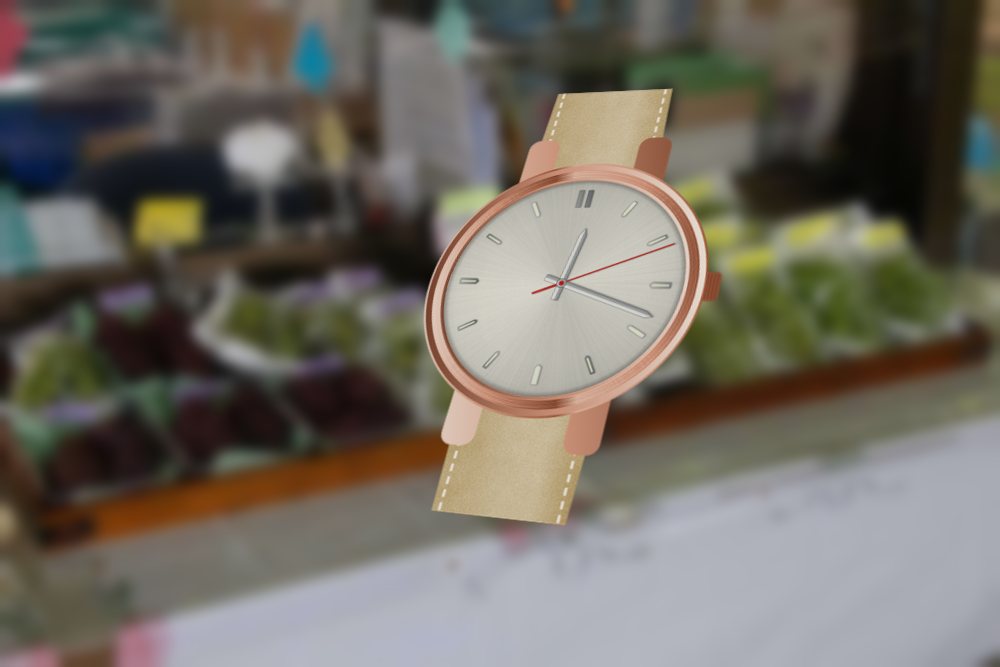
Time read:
**12:18:11**
